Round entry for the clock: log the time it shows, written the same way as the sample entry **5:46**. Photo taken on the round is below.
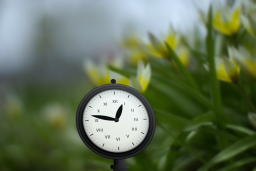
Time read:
**12:47**
